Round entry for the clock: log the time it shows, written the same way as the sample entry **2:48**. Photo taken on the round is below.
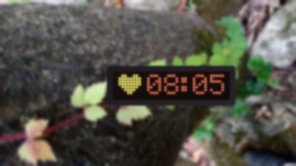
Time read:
**8:05**
